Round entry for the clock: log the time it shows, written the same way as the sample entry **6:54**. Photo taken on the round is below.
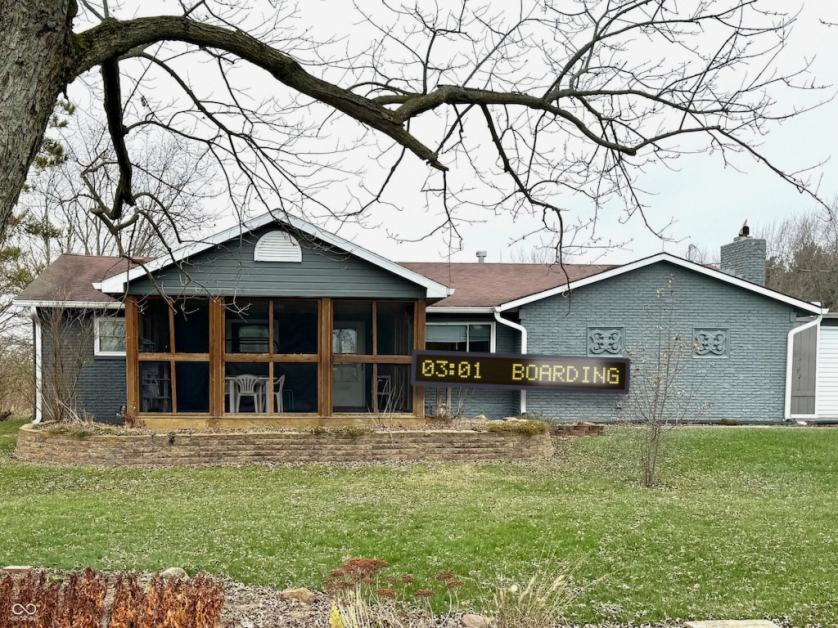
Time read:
**3:01**
